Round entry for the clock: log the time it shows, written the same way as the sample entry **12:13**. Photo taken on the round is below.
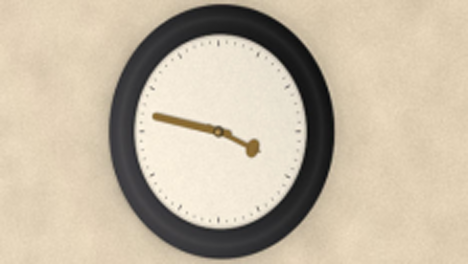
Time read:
**3:47**
